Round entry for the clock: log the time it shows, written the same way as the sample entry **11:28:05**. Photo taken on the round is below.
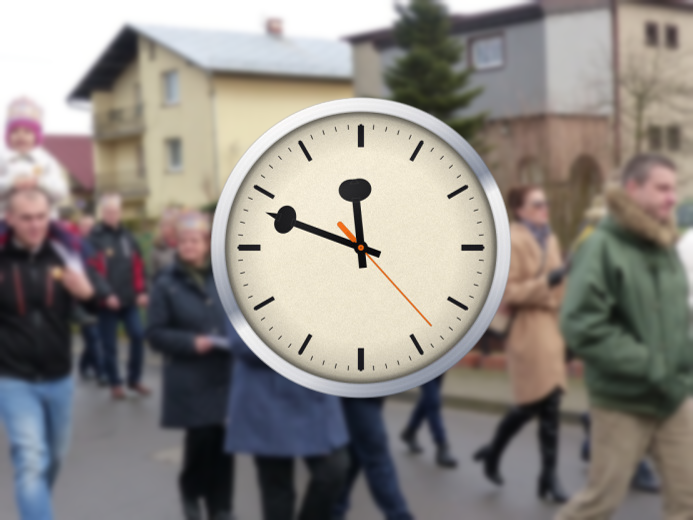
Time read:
**11:48:23**
